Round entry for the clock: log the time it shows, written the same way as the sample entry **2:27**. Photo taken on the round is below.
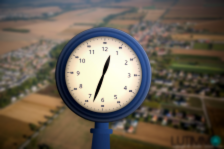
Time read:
**12:33**
